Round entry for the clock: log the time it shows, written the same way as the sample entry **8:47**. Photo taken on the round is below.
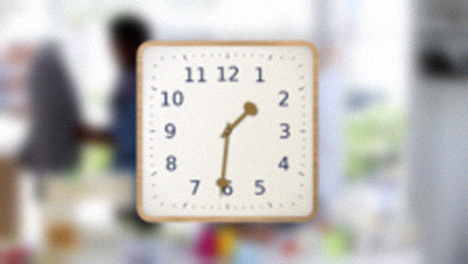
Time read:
**1:31**
